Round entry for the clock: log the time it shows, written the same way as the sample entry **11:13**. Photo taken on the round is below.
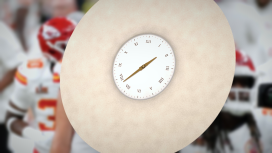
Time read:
**1:38**
